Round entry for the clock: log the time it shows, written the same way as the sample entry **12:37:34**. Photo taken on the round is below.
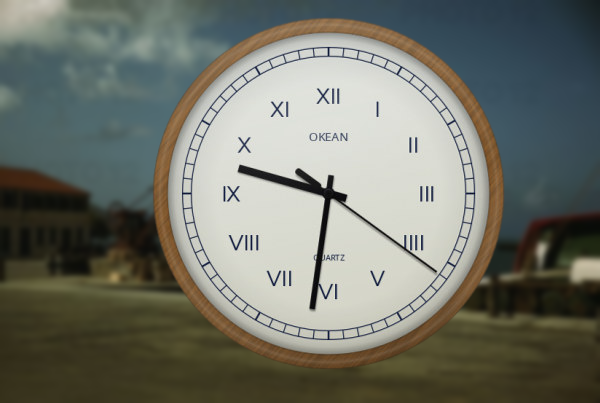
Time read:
**9:31:21**
